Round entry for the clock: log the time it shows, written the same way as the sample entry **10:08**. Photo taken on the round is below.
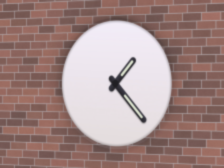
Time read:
**1:23**
